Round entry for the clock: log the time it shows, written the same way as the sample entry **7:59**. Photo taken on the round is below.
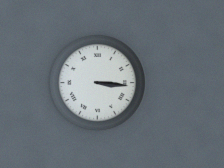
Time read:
**3:16**
